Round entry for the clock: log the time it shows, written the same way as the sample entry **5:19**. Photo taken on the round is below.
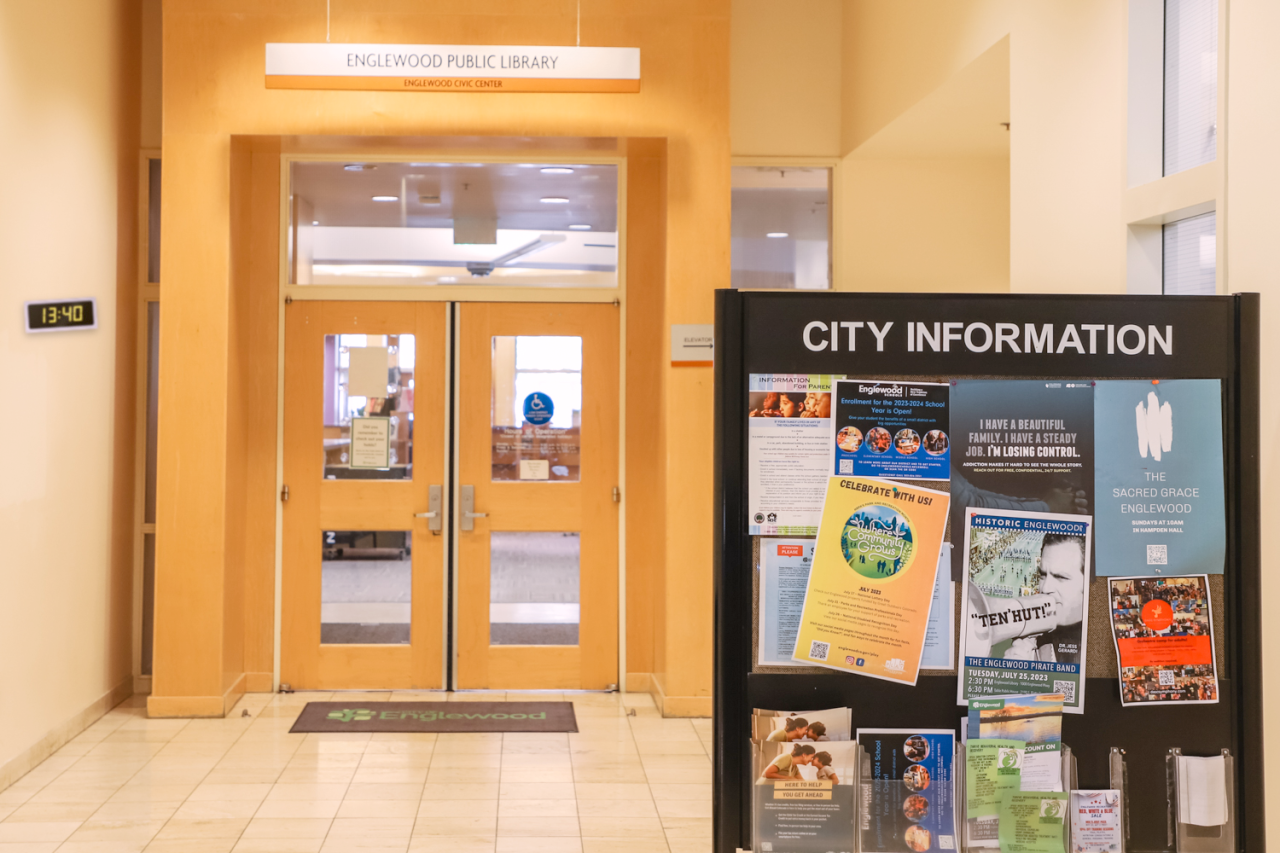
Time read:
**13:40**
